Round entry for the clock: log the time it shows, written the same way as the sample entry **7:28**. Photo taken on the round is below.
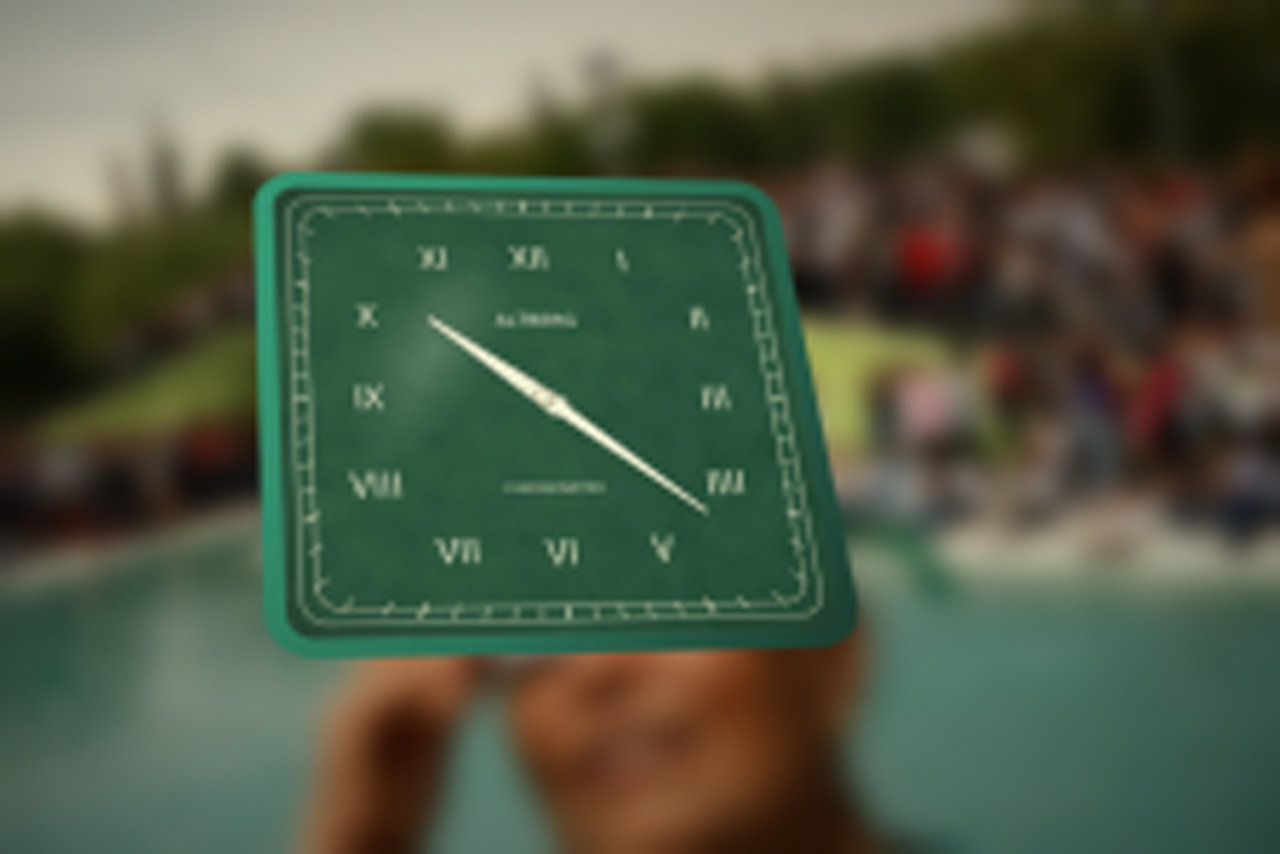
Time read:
**10:22**
